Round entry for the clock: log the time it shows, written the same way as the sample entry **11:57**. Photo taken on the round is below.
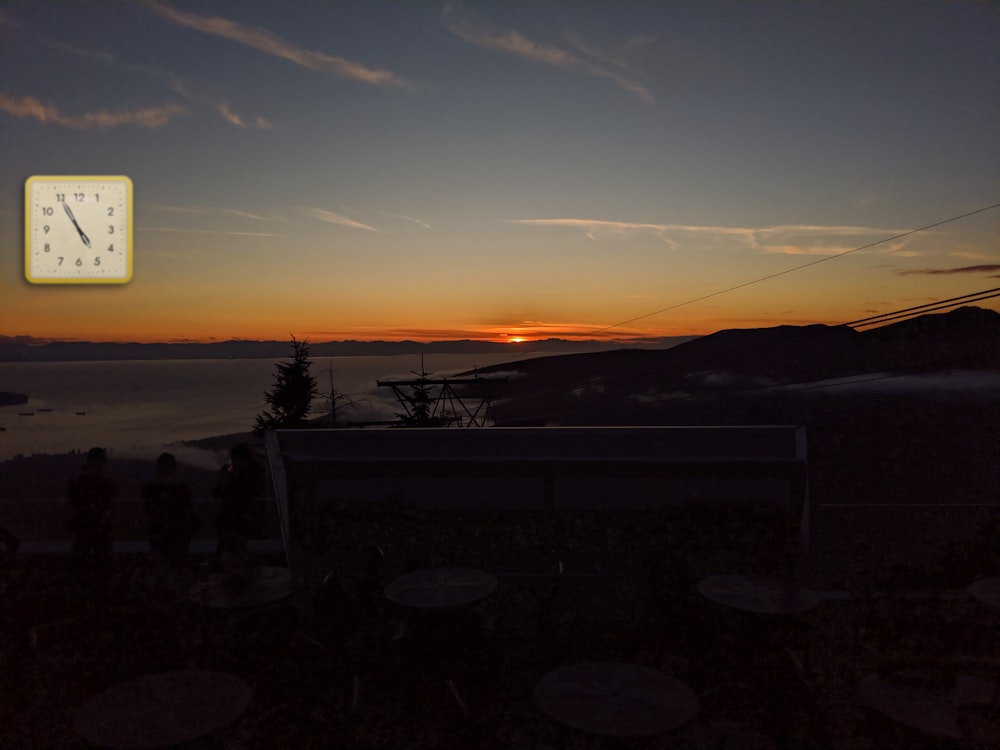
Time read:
**4:55**
